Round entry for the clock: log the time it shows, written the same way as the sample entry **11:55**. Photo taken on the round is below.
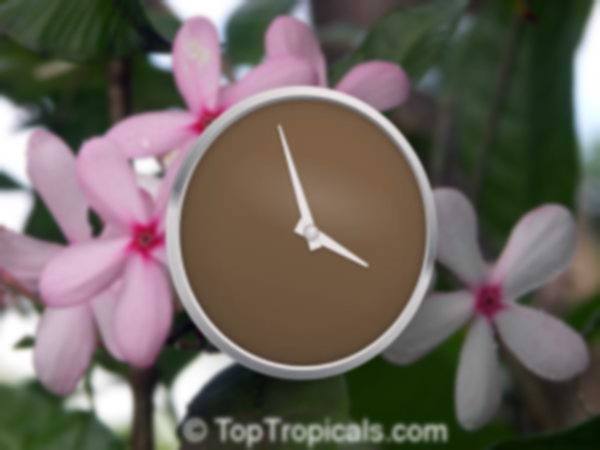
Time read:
**3:57**
